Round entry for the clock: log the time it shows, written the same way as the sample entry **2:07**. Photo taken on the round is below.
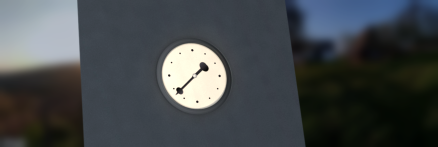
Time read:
**1:38**
